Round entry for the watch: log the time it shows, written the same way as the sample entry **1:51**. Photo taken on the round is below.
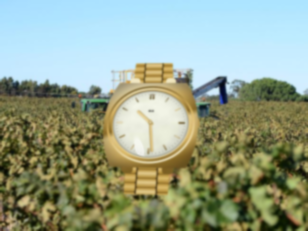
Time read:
**10:29**
